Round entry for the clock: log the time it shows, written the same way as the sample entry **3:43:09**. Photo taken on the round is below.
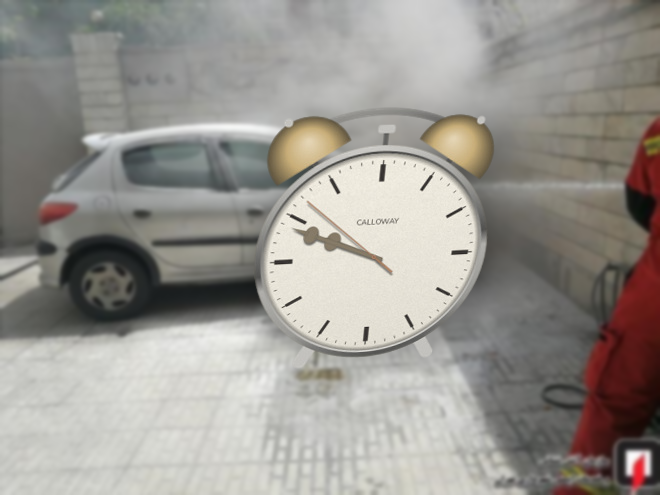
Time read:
**9:48:52**
